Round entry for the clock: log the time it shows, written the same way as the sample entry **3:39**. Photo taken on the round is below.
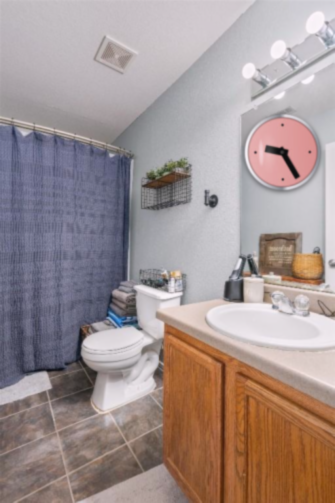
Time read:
**9:25**
